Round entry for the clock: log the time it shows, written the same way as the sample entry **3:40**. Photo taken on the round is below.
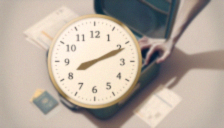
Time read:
**8:11**
